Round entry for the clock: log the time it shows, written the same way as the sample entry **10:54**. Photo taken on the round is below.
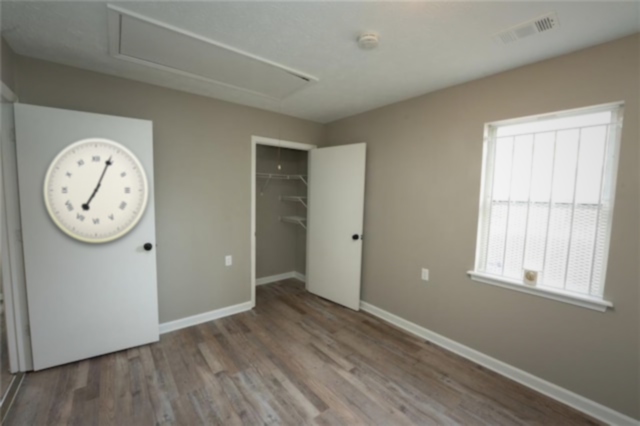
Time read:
**7:04**
